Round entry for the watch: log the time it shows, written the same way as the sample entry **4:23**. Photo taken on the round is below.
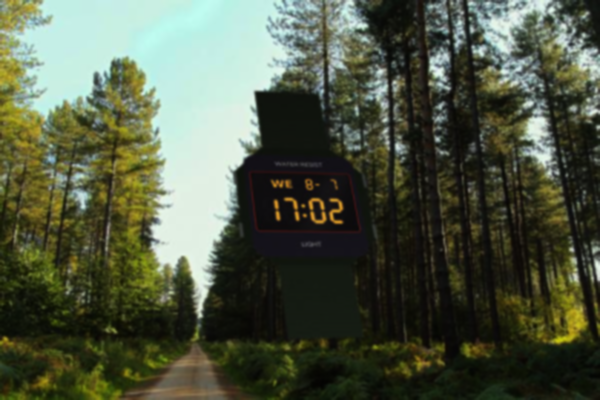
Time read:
**17:02**
